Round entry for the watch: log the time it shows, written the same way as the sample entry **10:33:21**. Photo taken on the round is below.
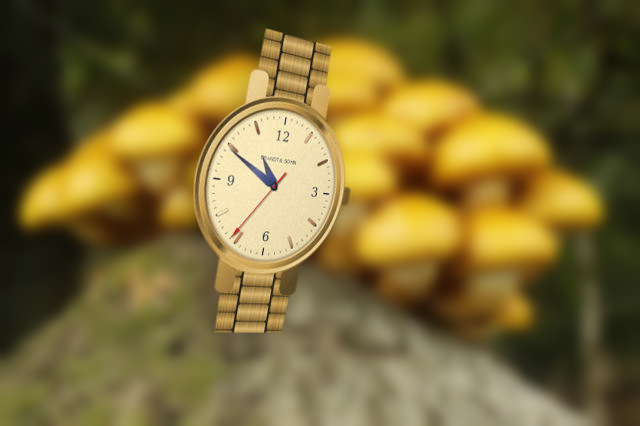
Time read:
**10:49:36**
